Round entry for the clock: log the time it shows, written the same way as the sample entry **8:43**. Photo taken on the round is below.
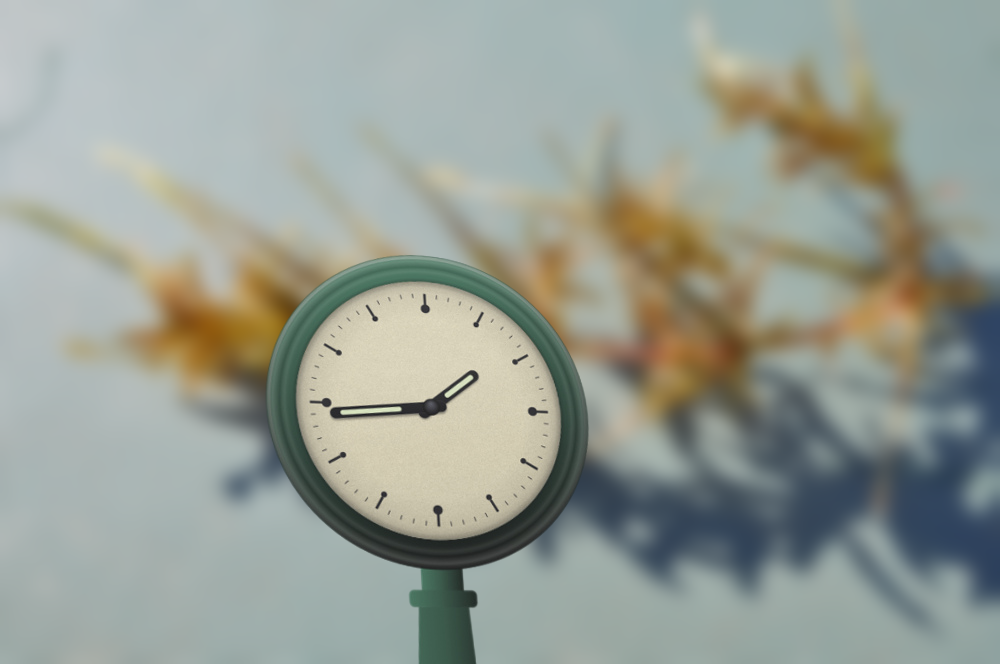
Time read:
**1:44**
